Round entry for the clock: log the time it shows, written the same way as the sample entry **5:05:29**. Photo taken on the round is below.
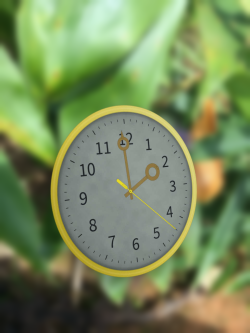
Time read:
**1:59:22**
